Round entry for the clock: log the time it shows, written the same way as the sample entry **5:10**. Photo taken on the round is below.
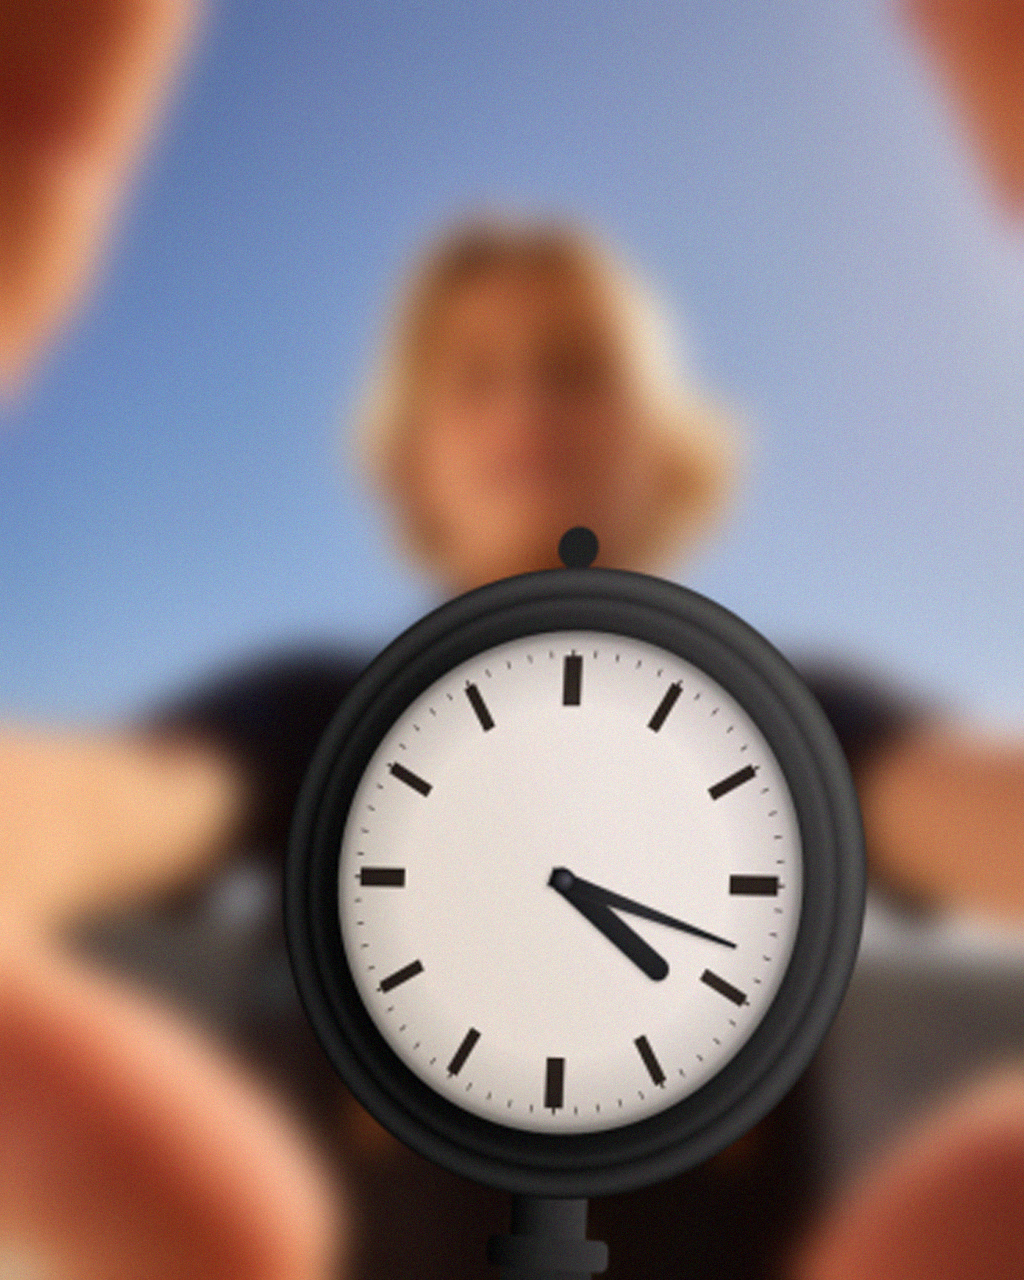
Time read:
**4:18**
